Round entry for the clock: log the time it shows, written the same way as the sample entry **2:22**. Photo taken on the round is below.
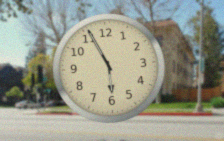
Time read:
**5:56**
